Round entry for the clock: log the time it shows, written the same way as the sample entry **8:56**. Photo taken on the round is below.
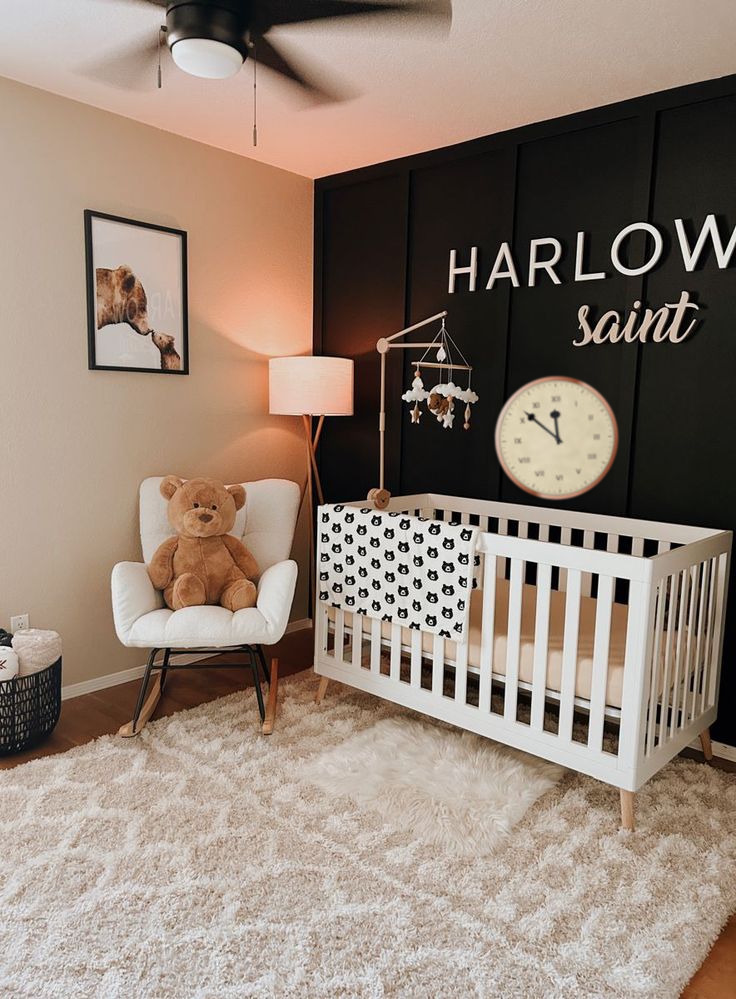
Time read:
**11:52**
